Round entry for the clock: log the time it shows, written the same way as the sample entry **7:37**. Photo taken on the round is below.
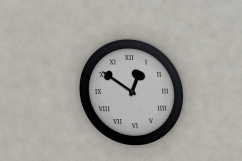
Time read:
**12:51**
